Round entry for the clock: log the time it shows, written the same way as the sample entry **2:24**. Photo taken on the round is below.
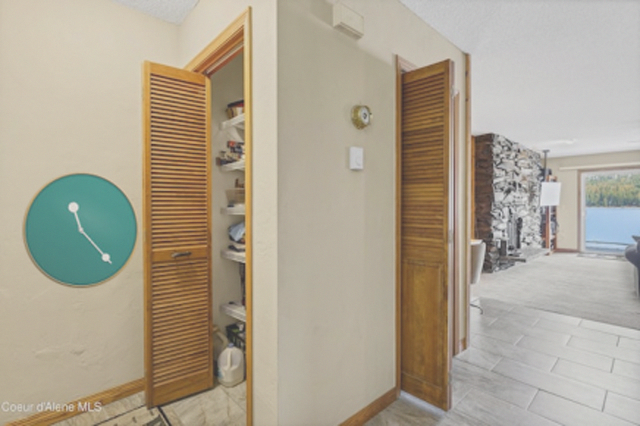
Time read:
**11:23**
